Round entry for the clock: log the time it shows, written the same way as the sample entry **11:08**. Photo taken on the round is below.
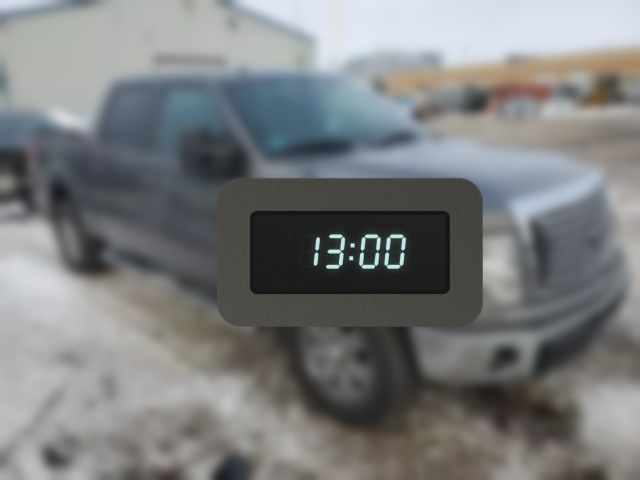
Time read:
**13:00**
